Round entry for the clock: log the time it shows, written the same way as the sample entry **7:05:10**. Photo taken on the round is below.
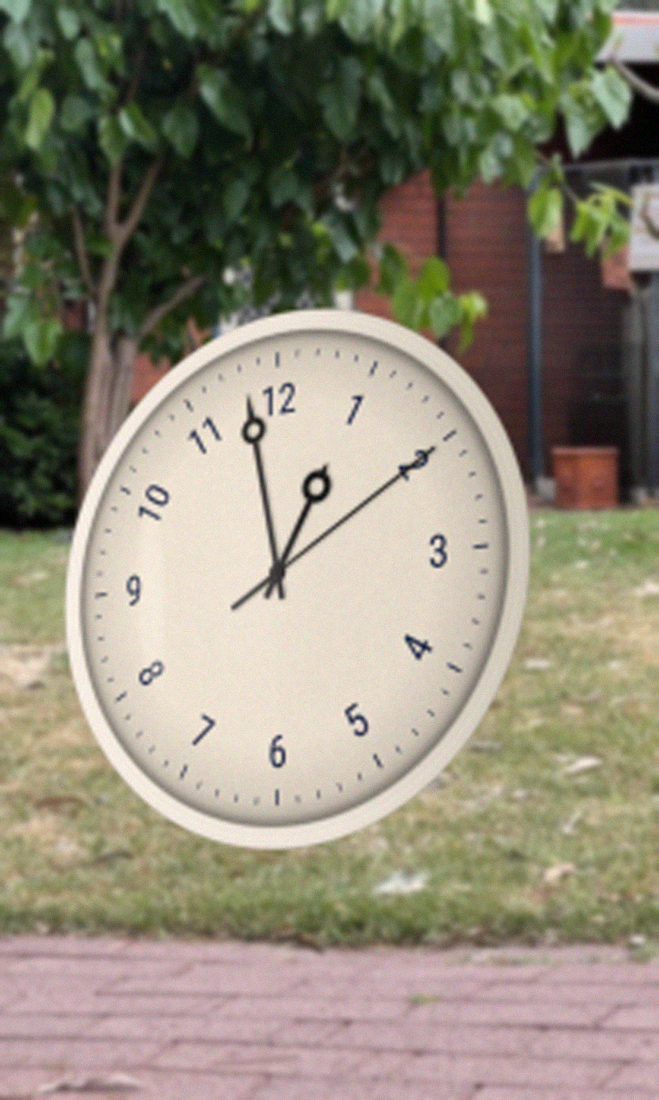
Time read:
**12:58:10**
